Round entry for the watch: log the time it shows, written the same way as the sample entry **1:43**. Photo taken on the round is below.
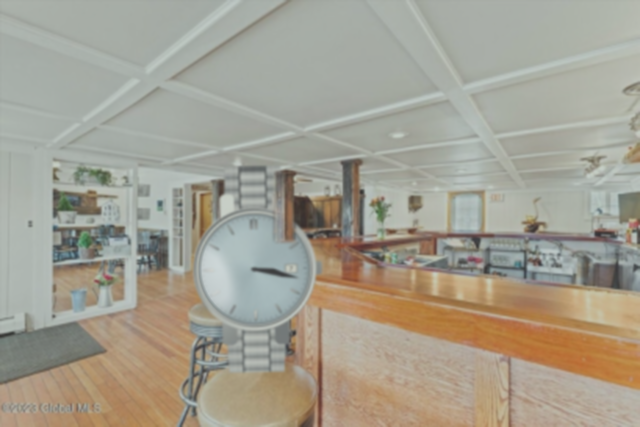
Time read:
**3:17**
